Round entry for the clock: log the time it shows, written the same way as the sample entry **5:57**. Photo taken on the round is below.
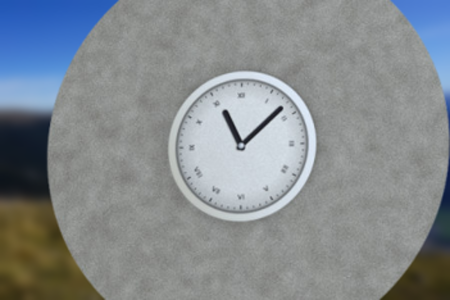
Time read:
**11:08**
